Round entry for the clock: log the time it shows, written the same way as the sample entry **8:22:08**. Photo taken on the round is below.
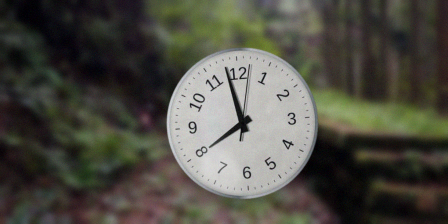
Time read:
**7:58:02**
